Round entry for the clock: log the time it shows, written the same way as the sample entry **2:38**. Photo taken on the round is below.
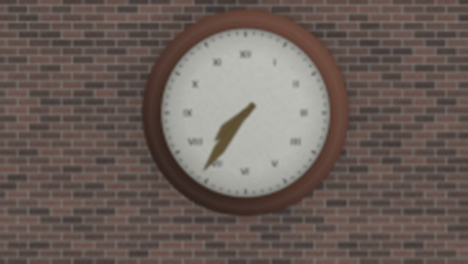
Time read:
**7:36**
